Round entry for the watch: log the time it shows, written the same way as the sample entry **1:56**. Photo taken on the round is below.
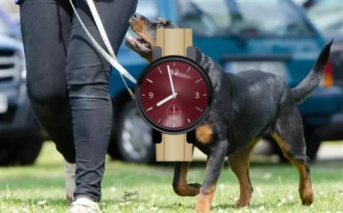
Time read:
**7:58**
